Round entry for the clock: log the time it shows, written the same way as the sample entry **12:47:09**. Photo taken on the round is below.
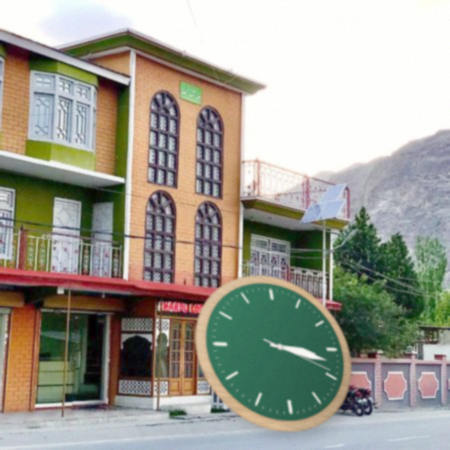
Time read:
**3:17:19**
